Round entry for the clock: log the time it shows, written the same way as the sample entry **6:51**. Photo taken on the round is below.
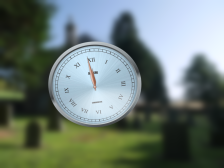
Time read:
**11:59**
